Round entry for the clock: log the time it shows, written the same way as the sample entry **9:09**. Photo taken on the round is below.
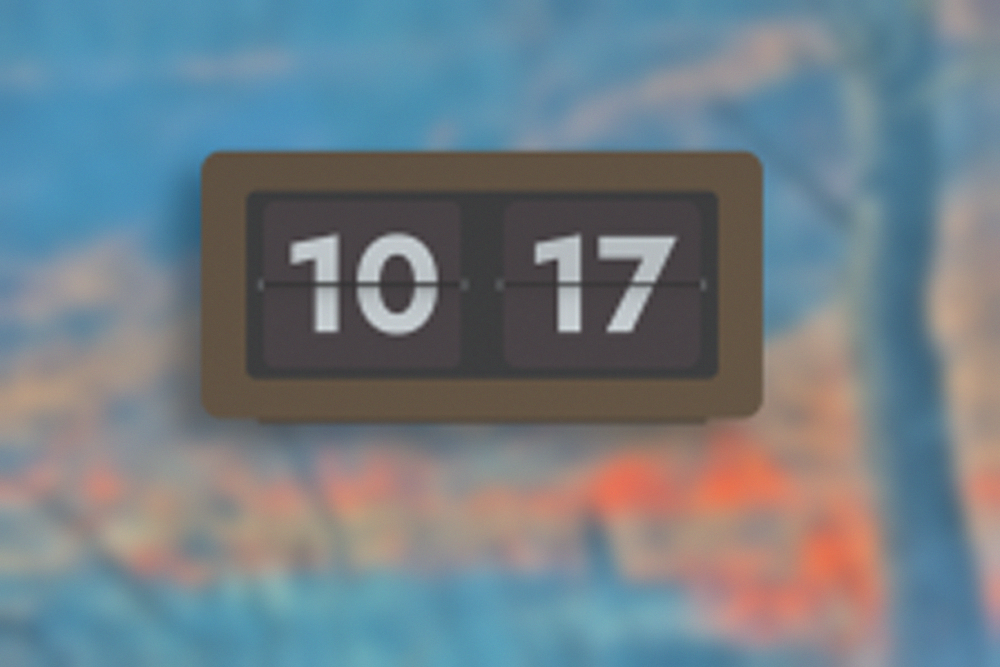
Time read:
**10:17**
